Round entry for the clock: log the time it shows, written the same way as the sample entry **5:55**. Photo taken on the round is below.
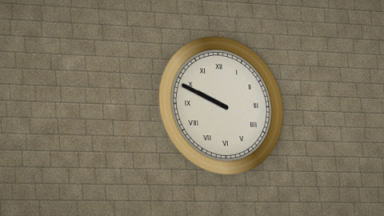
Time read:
**9:49**
